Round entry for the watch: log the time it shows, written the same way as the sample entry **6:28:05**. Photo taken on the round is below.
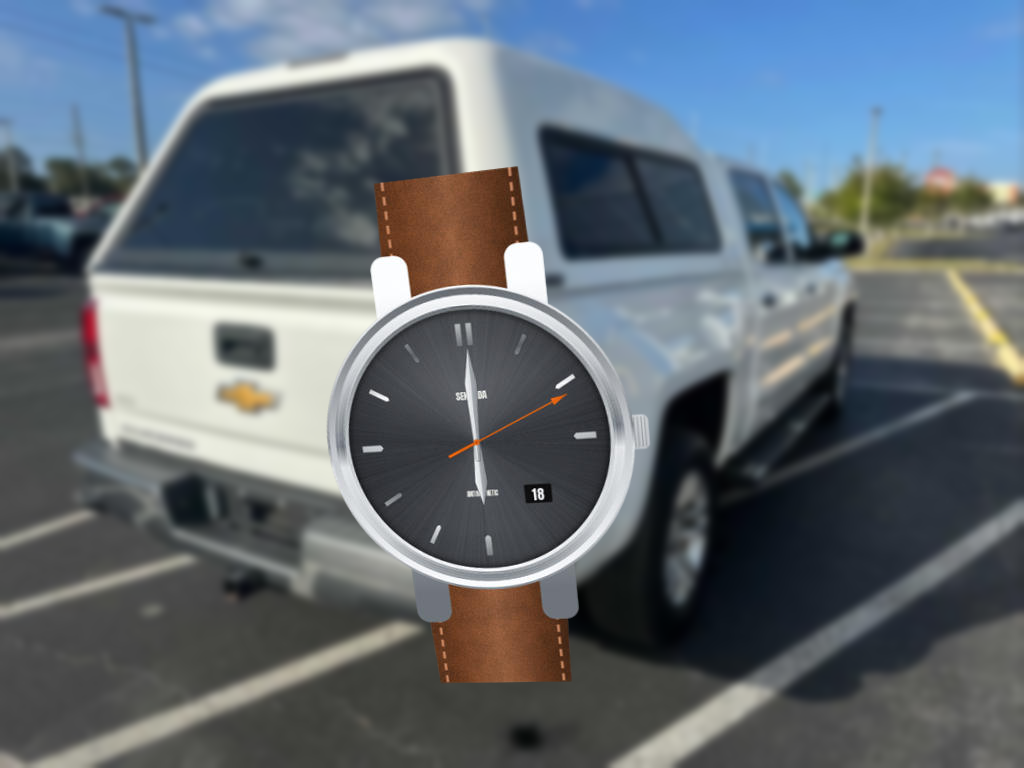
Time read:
**6:00:11**
